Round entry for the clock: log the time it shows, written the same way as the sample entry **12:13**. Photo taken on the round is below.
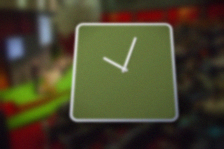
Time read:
**10:03**
